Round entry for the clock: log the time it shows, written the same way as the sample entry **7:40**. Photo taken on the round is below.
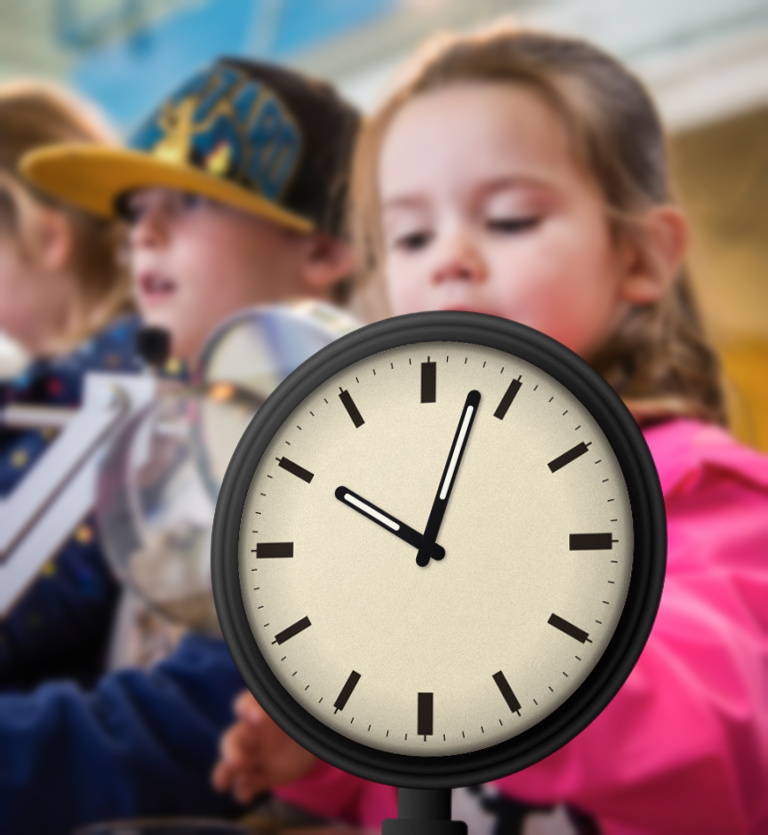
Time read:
**10:03**
